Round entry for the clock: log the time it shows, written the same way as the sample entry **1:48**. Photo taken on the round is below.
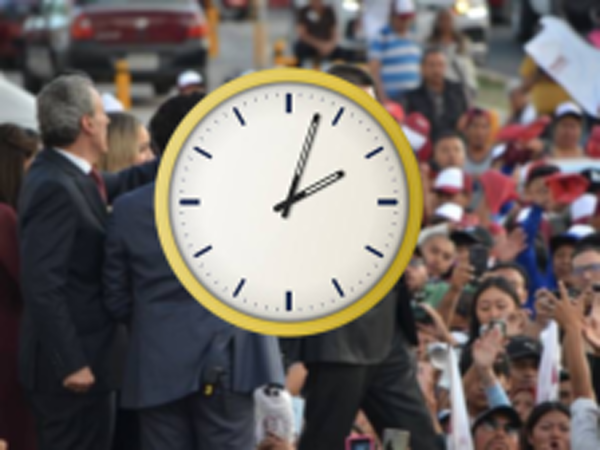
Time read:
**2:03**
